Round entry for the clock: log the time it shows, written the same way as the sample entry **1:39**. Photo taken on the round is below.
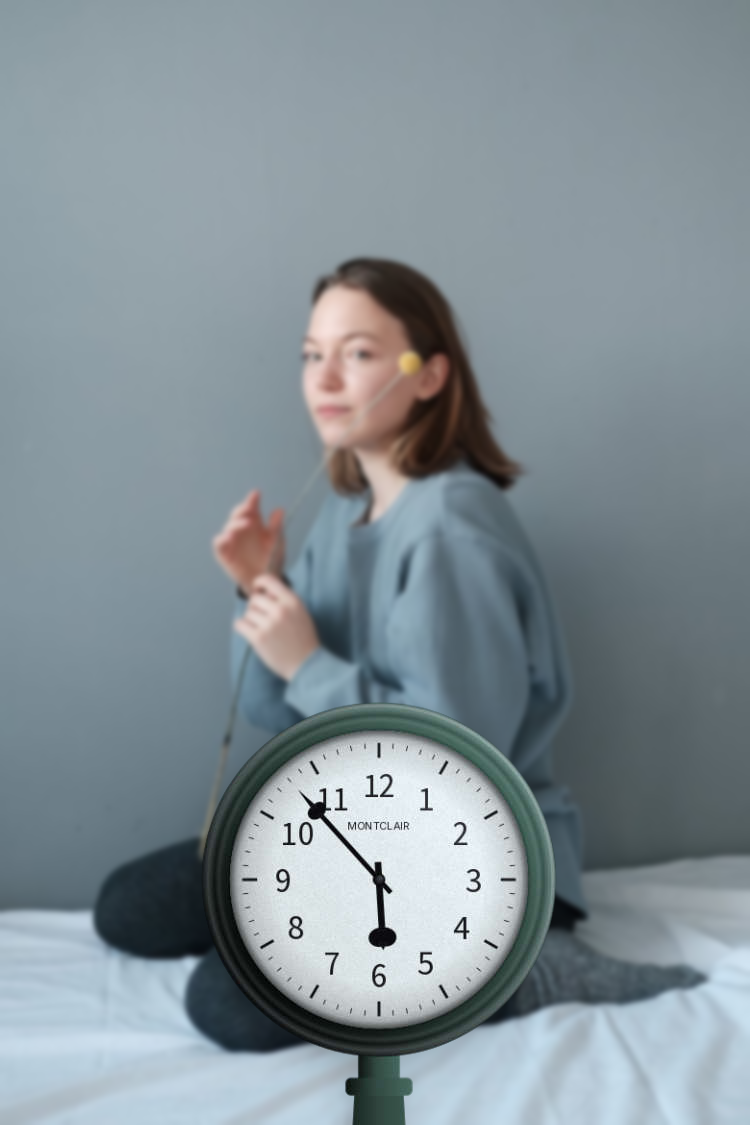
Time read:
**5:53**
